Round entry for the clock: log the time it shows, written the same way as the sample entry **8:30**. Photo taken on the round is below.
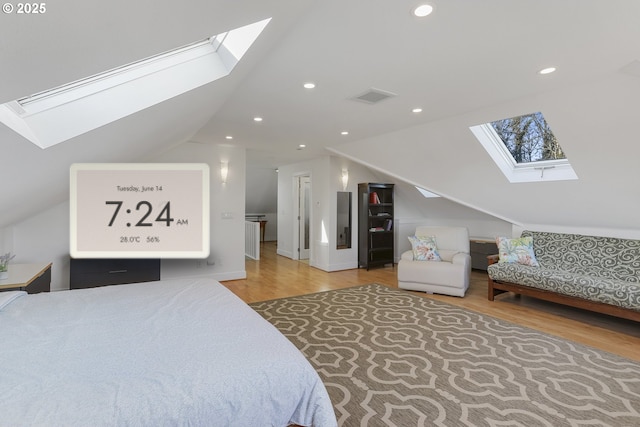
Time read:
**7:24**
